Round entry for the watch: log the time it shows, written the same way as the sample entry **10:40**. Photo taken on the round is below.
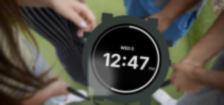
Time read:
**12:47**
